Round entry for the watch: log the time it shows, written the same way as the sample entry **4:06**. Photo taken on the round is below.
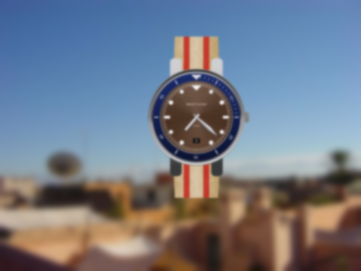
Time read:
**7:22**
